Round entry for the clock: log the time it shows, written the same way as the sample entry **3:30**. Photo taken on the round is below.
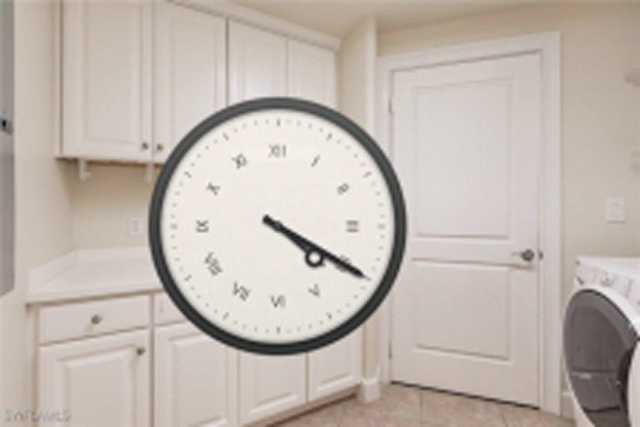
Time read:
**4:20**
